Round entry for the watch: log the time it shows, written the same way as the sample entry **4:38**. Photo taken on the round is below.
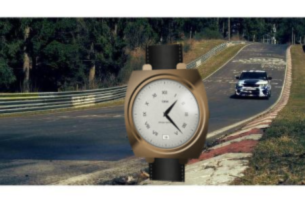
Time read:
**1:23**
